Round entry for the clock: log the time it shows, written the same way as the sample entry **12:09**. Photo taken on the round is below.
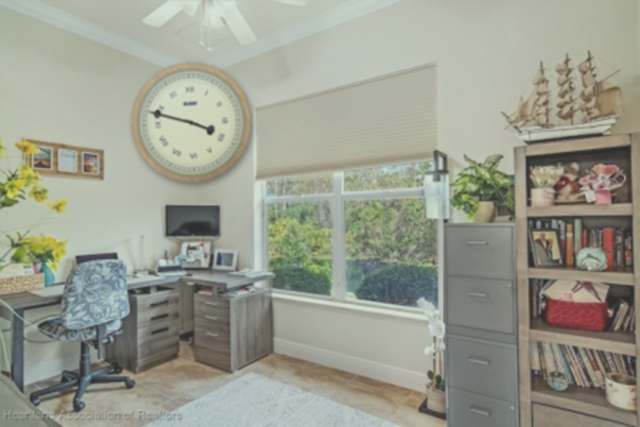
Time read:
**3:48**
